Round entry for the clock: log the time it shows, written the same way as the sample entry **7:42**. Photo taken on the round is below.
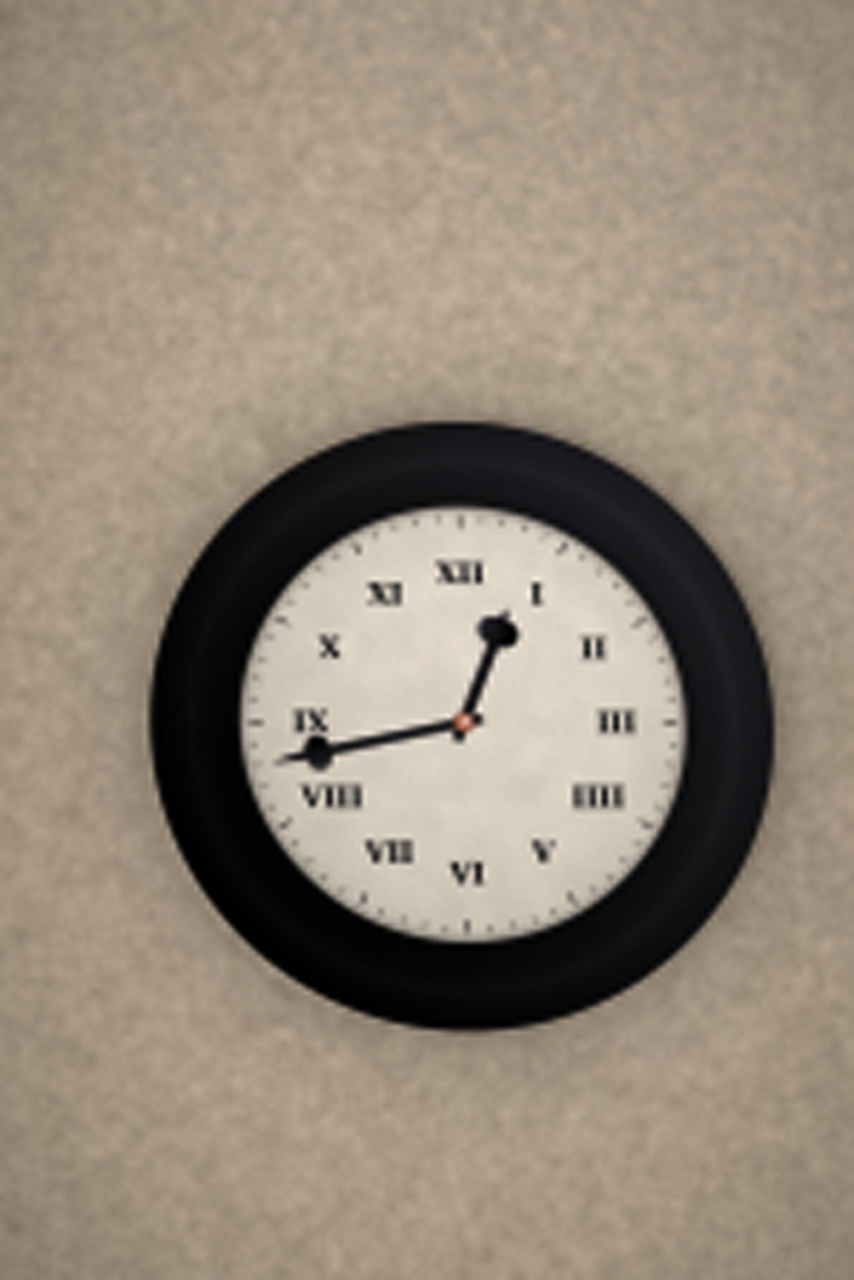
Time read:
**12:43**
